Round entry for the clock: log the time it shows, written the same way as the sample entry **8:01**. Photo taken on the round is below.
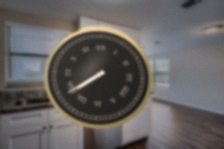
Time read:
**7:39**
